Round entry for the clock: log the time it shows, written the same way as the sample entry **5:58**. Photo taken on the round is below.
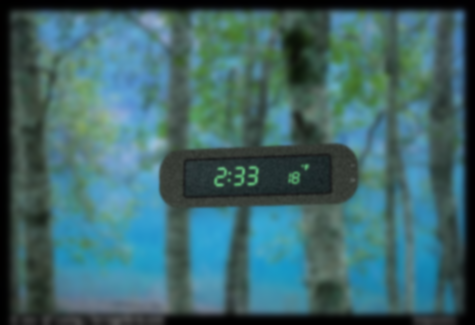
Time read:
**2:33**
